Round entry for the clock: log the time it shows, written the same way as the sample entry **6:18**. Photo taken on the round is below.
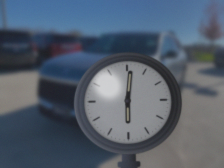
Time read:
**6:01**
